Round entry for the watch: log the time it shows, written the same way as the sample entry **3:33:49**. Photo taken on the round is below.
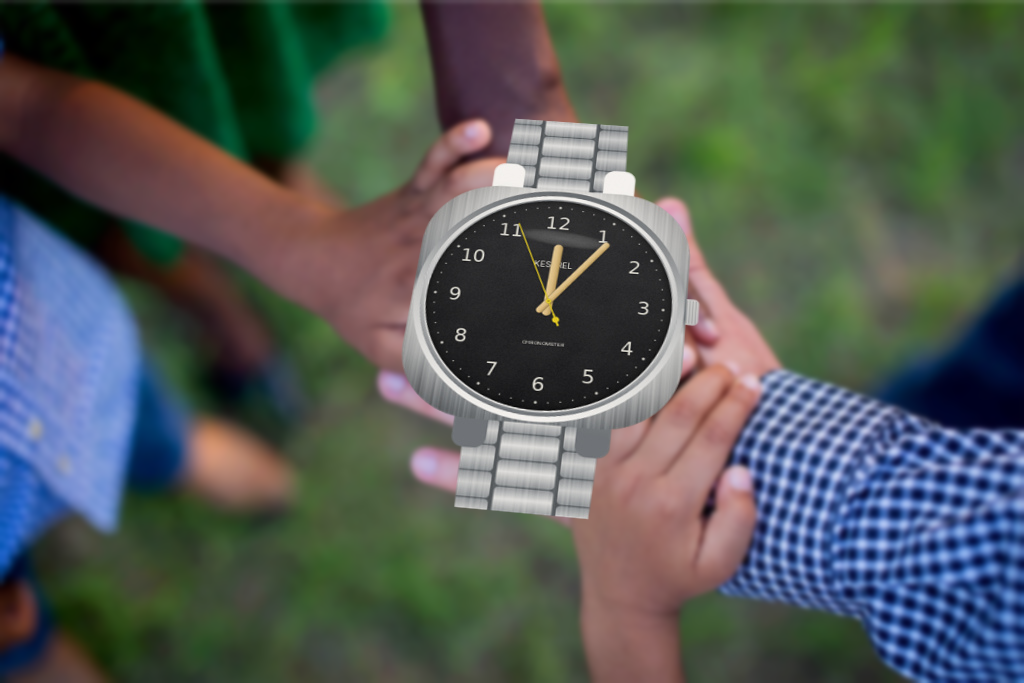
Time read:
**12:05:56**
